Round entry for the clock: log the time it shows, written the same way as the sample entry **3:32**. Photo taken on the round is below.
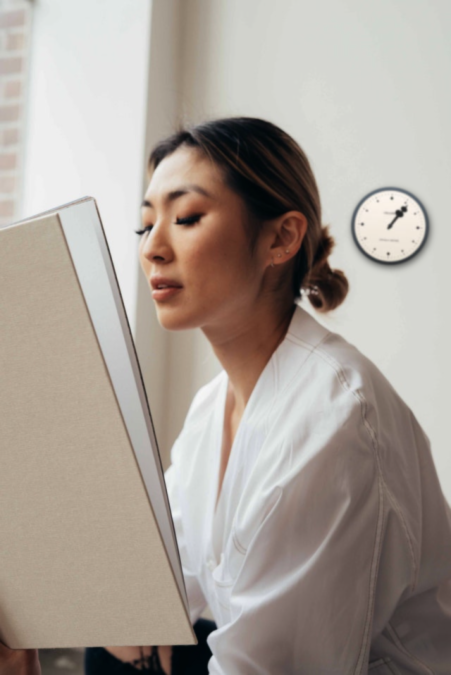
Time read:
**1:06**
